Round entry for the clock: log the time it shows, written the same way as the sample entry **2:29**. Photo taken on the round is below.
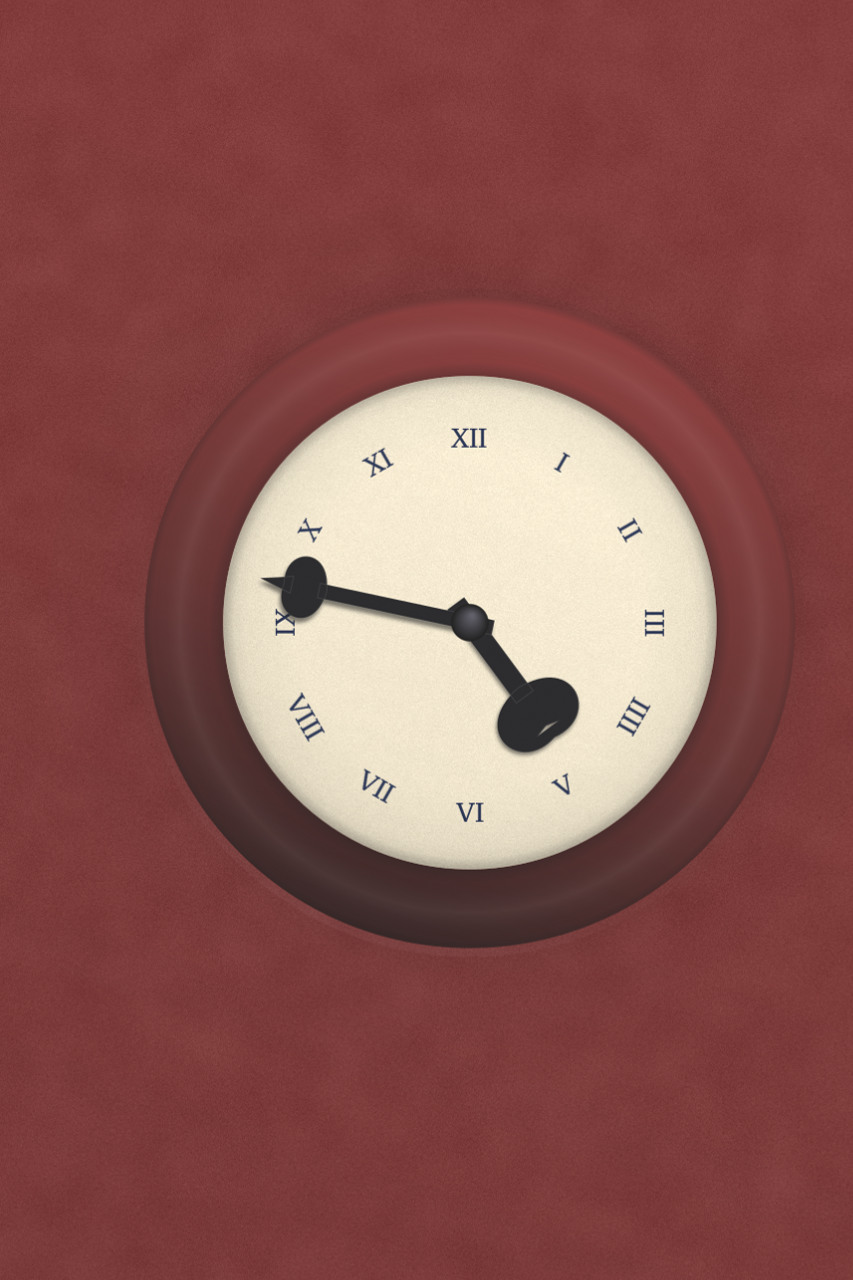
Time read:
**4:47**
